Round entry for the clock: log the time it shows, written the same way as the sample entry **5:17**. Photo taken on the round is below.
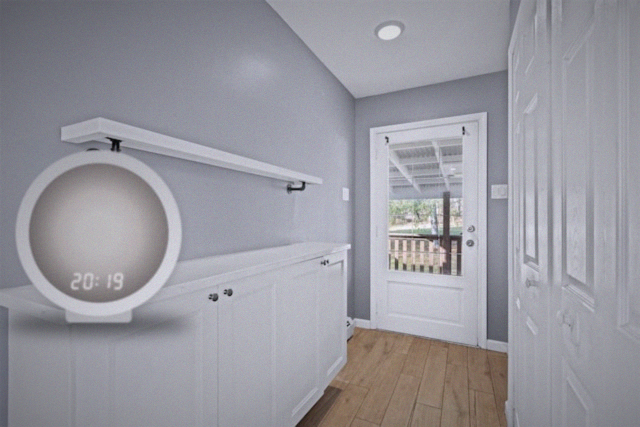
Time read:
**20:19**
